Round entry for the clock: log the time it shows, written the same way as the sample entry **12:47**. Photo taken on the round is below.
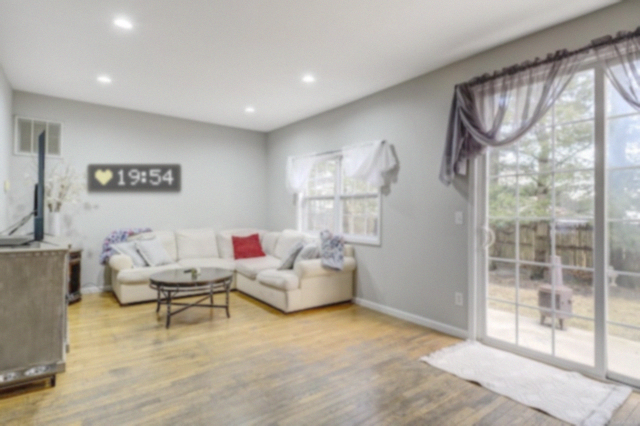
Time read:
**19:54**
